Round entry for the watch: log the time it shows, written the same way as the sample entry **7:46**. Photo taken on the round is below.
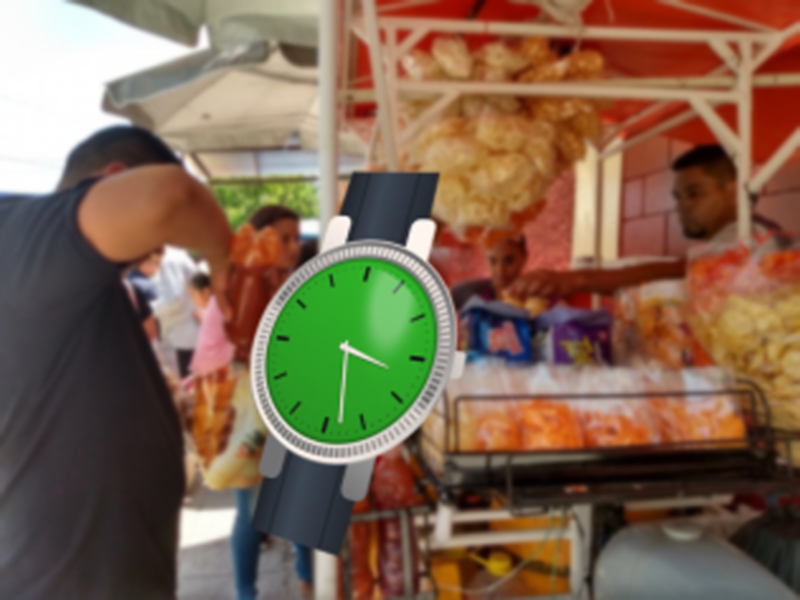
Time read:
**3:28**
